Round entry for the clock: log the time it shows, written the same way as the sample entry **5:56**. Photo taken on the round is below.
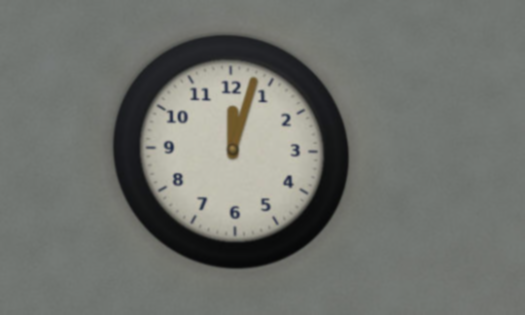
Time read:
**12:03**
